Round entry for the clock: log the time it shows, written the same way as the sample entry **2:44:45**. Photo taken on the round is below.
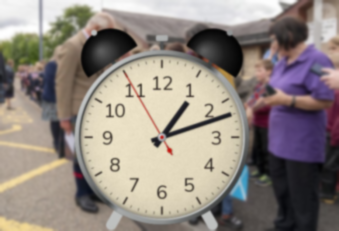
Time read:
**1:11:55**
